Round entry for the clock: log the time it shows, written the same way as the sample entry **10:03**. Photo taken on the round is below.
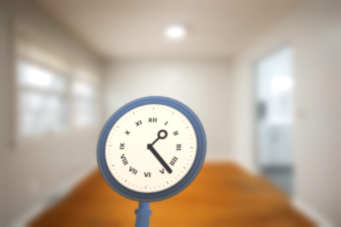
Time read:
**1:23**
